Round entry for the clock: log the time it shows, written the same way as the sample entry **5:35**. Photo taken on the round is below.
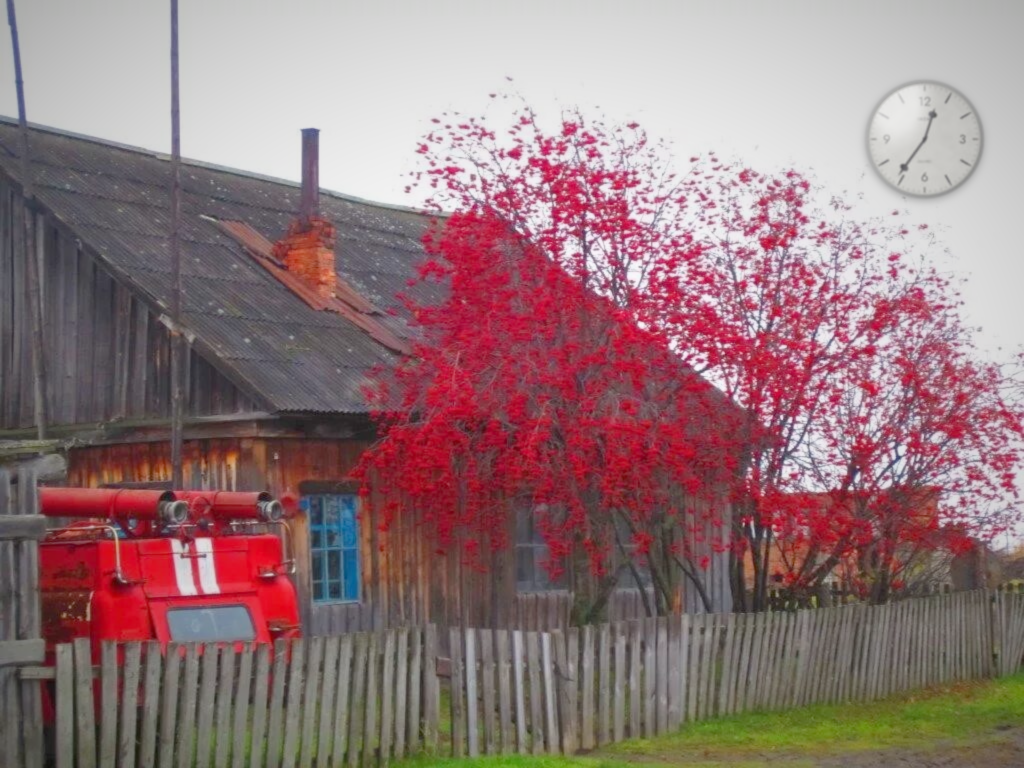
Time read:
**12:36**
